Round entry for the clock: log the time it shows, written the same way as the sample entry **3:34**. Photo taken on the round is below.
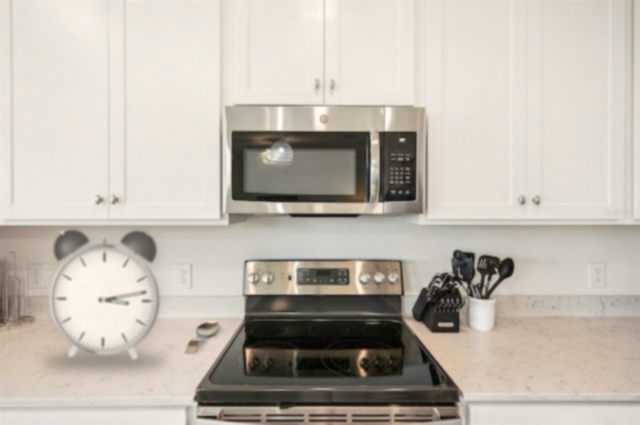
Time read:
**3:13**
